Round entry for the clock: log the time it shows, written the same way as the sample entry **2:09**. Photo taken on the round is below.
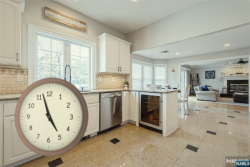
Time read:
**4:57**
